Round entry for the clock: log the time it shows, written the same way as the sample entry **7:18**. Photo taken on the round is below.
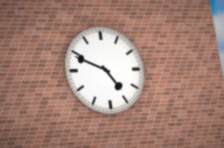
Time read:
**4:49**
